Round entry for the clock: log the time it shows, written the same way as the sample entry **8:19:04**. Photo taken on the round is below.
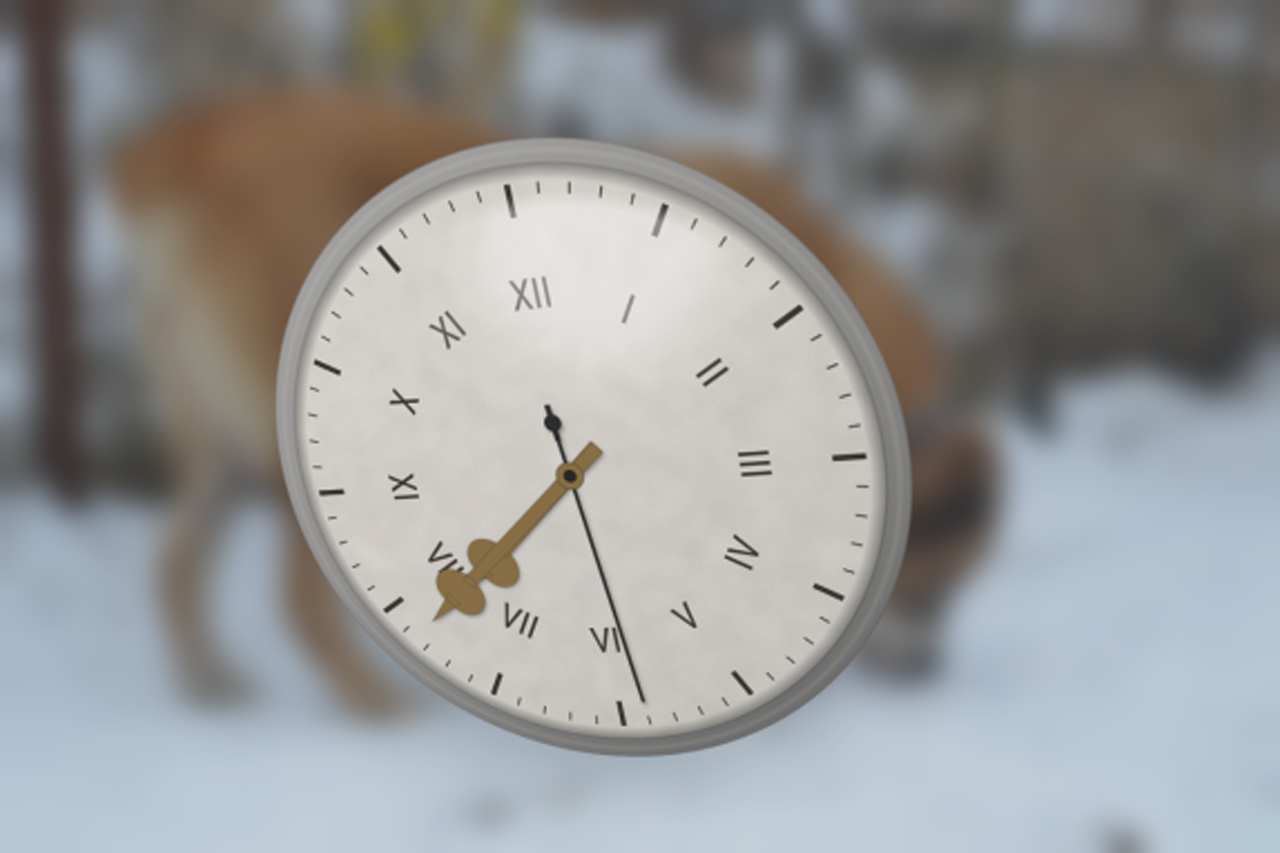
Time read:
**7:38:29**
